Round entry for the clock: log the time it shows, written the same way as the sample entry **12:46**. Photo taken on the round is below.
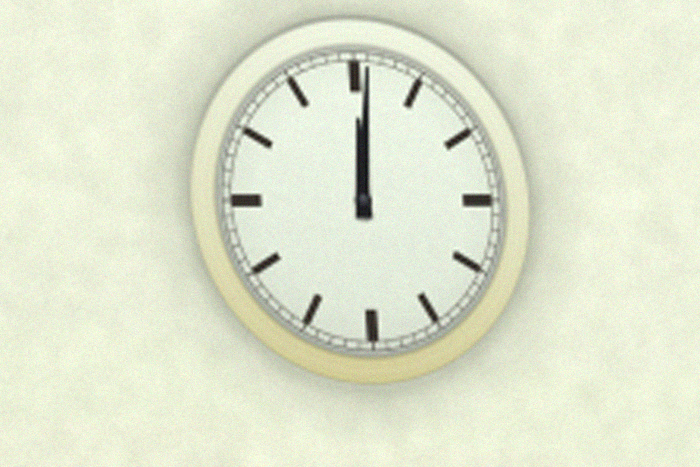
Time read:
**12:01**
